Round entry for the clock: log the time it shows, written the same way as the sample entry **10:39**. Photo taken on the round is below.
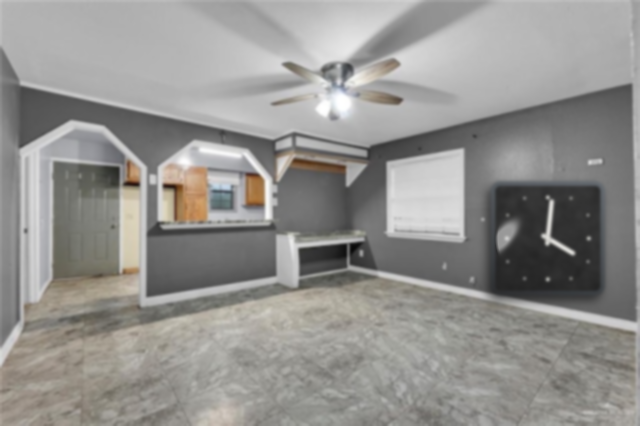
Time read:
**4:01**
